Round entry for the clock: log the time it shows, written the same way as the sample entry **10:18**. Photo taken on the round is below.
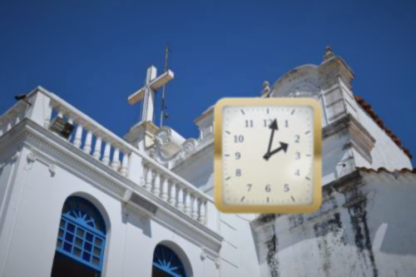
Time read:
**2:02**
